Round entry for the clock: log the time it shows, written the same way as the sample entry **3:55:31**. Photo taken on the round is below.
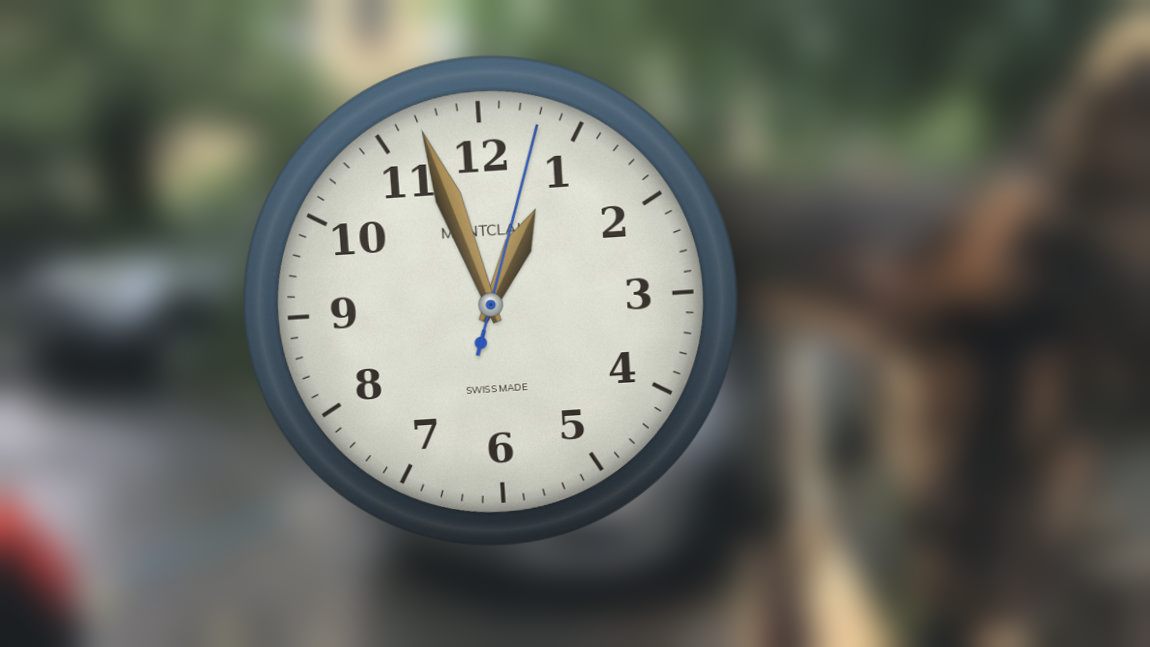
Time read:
**12:57:03**
